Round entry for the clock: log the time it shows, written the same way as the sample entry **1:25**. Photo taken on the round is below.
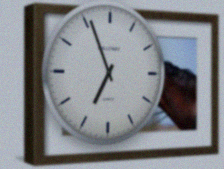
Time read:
**6:56**
